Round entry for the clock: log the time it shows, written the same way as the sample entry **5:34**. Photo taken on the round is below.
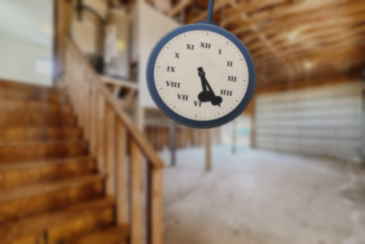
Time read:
**5:24**
